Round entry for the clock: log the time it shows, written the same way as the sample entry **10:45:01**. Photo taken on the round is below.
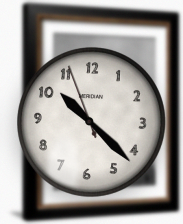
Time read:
**10:21:56**
